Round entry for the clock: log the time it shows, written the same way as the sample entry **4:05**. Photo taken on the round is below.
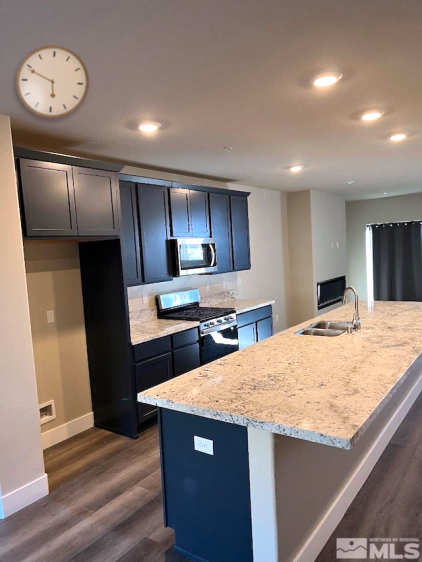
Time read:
**5:49**
